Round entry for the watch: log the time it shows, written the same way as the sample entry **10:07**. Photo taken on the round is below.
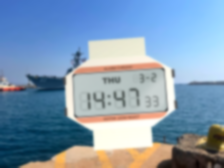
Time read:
**14:47**
